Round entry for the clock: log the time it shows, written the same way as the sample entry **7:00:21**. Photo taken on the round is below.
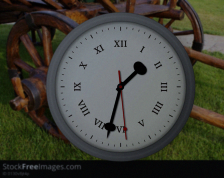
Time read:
**1:32:29**
